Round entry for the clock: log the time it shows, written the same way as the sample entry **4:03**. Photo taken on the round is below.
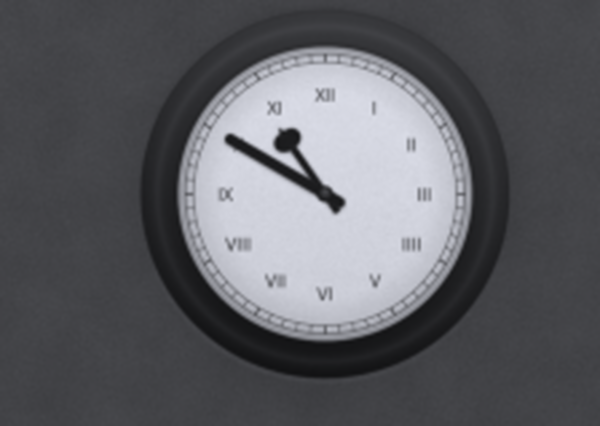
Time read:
**10:50**
